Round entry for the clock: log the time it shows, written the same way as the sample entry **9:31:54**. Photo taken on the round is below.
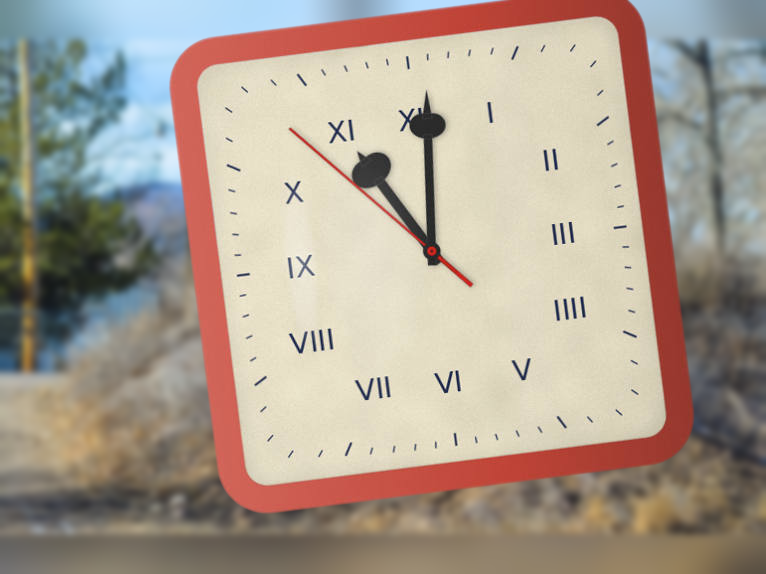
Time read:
**11:00:53**
